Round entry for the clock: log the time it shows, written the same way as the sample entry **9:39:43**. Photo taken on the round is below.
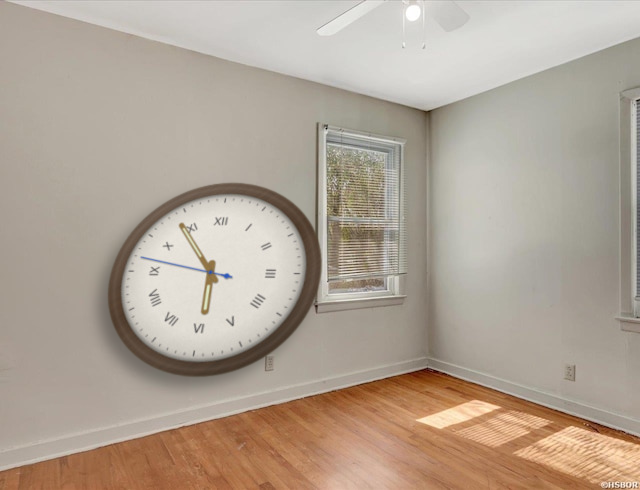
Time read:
**5:53:47**
